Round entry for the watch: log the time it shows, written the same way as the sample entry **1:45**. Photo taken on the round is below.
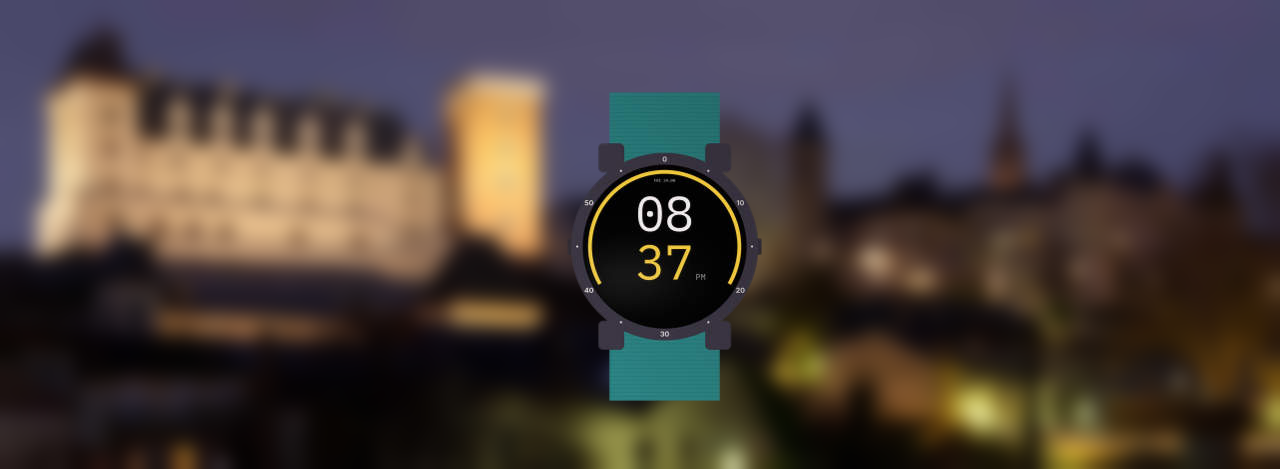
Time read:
**8:37**
